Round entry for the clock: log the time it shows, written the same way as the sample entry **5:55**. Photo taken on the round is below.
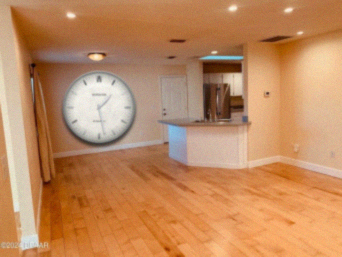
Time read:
**1:28**
